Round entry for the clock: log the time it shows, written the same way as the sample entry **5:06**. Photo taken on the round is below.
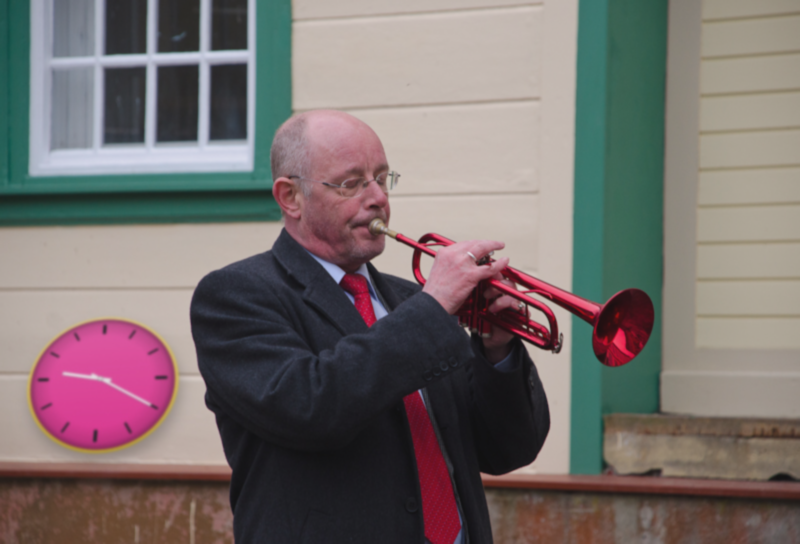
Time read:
**9:20**
